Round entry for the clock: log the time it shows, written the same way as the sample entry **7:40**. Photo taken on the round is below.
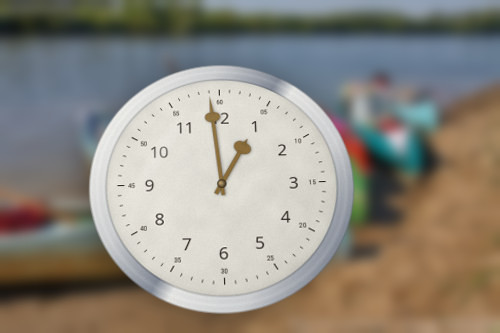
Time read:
**12:59**
